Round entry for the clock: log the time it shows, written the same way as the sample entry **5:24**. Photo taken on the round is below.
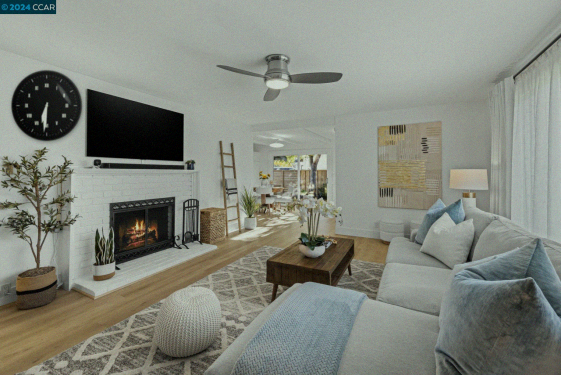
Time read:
**6:31**
